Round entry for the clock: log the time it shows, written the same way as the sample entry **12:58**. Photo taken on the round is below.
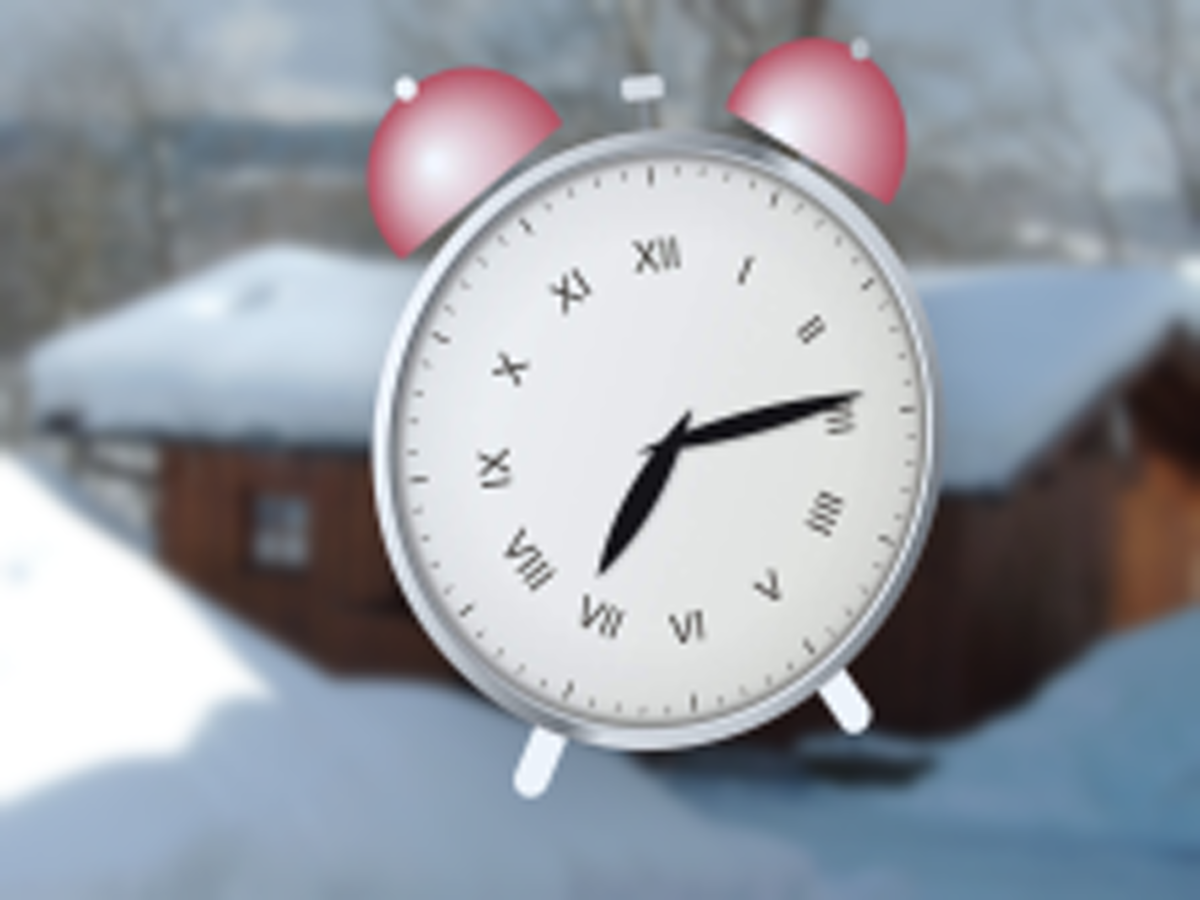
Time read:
**7:14**
